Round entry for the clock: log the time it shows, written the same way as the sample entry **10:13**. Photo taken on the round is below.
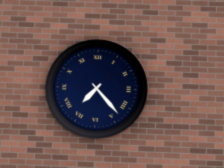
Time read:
**7:23**
